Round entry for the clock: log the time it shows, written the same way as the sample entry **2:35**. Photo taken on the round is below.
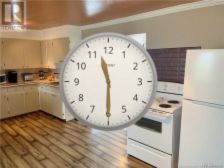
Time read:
**11:30**
